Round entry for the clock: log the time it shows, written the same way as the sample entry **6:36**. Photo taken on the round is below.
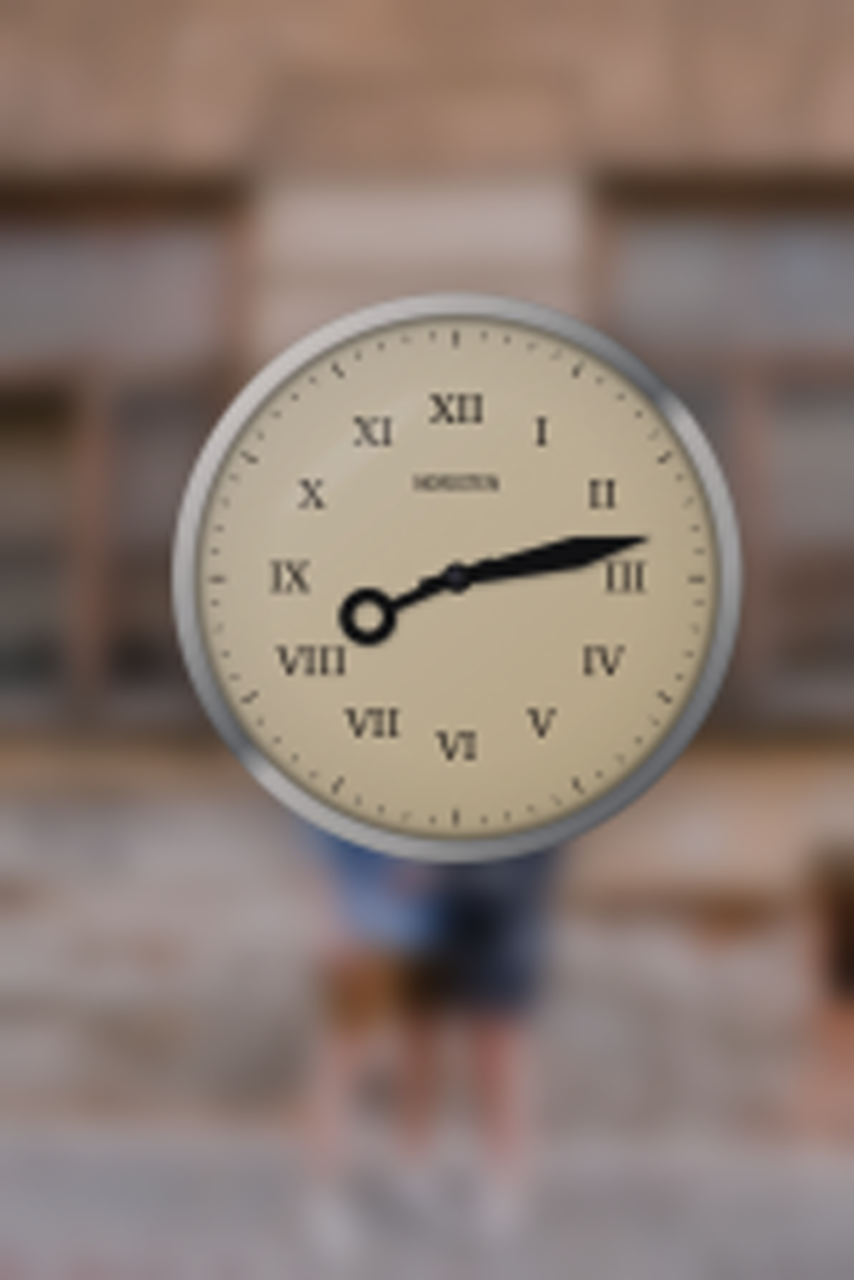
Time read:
**8:13**
